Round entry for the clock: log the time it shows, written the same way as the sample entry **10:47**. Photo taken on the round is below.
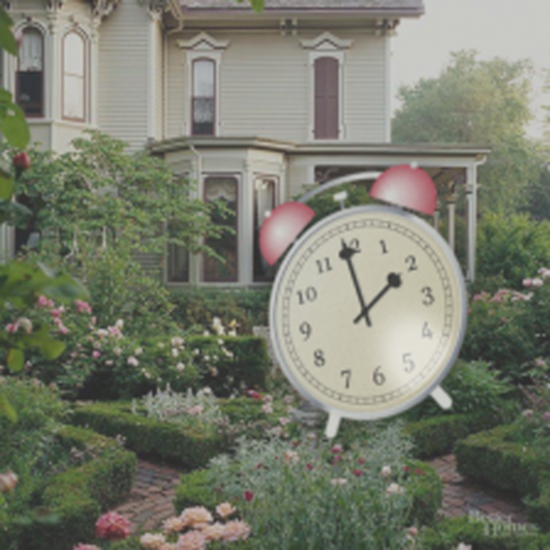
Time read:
**1:59**
